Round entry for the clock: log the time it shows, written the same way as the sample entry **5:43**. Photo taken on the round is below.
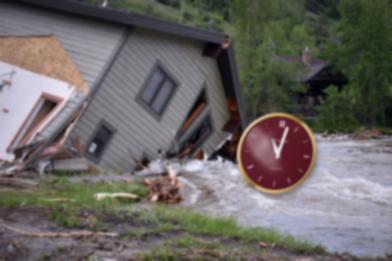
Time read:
**11:02**
